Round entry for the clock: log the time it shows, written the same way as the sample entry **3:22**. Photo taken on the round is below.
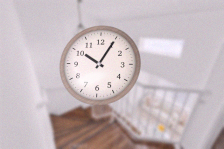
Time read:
**10:05**
